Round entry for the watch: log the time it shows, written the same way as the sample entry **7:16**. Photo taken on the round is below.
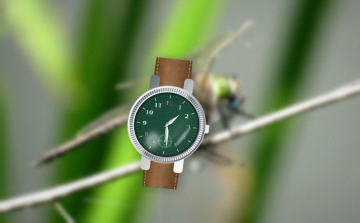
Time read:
**1:29**
